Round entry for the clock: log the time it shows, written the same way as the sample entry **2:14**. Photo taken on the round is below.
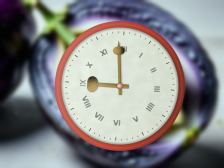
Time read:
**8:59**
